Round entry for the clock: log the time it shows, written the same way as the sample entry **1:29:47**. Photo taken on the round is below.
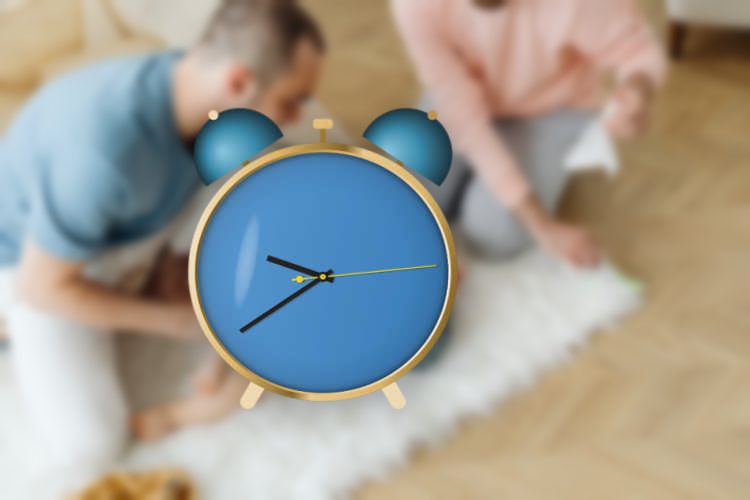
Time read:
**9:39:14**
